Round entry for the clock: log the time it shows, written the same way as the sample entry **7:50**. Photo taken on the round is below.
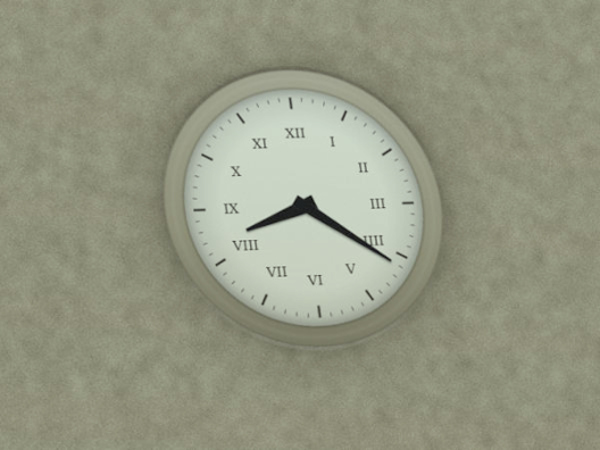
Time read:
**8:21**
